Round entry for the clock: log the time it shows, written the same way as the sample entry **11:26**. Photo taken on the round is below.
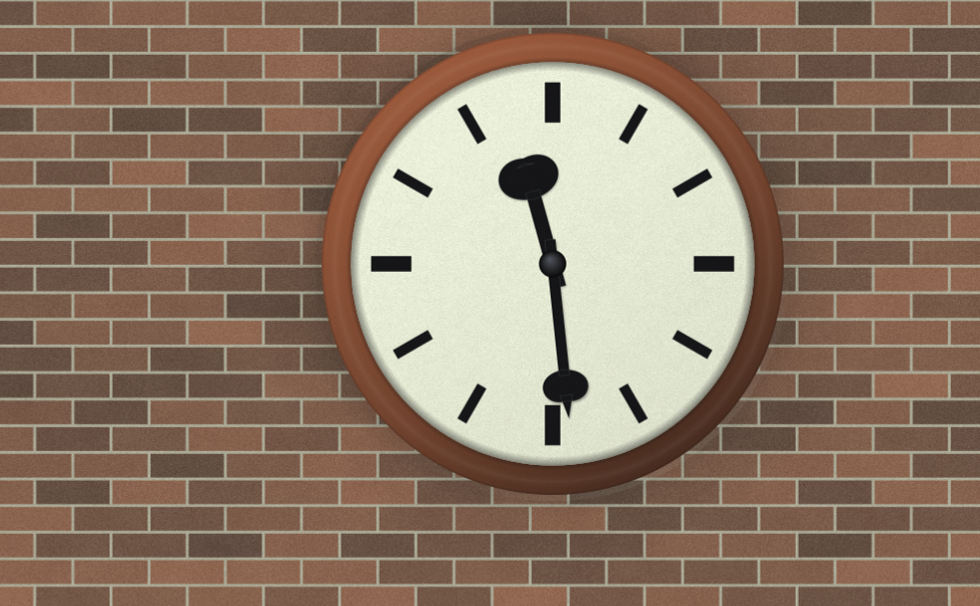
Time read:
**11:29**
